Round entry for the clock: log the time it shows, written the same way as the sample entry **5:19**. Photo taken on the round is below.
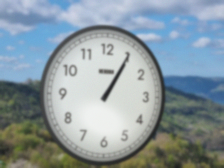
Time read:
**1:05**
